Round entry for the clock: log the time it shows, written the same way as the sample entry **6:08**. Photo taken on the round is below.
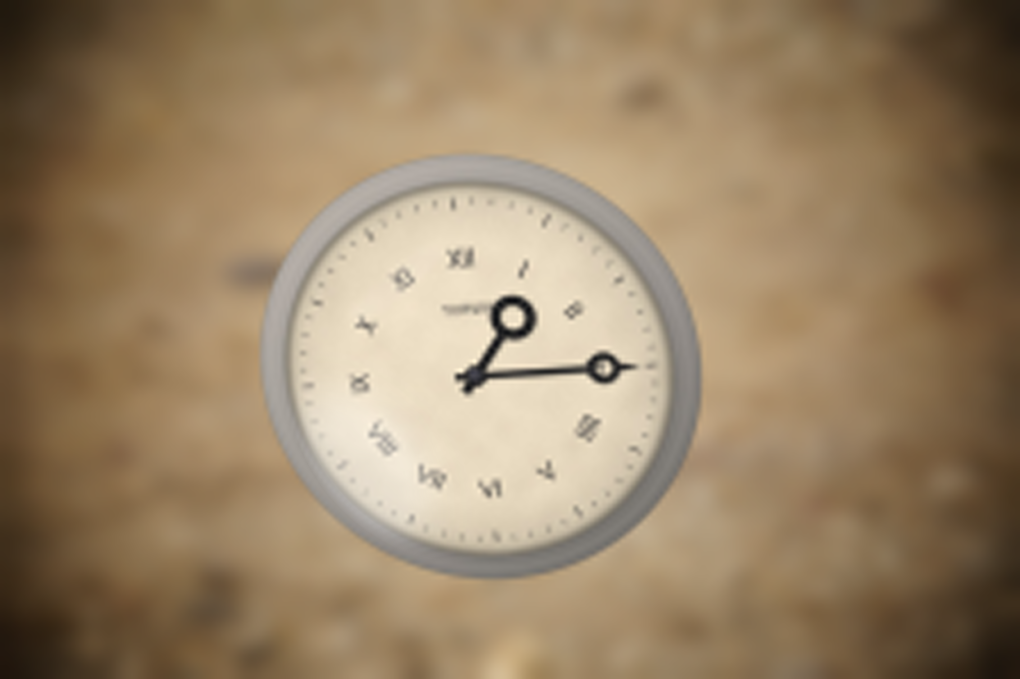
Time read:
**1:15**
